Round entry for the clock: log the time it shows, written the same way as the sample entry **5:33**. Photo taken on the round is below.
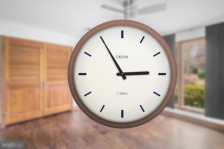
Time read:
**2:55**
